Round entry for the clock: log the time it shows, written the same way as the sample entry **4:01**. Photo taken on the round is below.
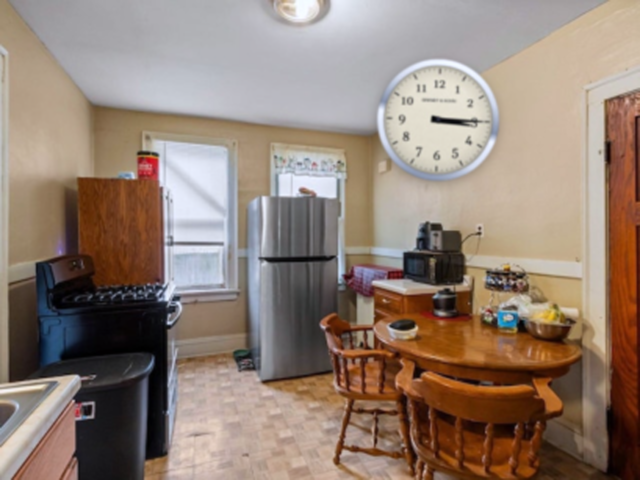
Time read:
**3:15**
